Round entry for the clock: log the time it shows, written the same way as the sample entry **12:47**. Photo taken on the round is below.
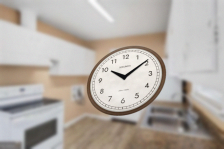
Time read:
**10:09**
